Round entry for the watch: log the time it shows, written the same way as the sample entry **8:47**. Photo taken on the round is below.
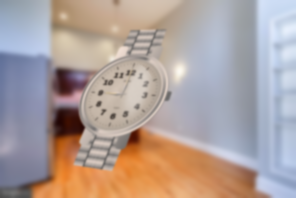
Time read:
**9:00**
